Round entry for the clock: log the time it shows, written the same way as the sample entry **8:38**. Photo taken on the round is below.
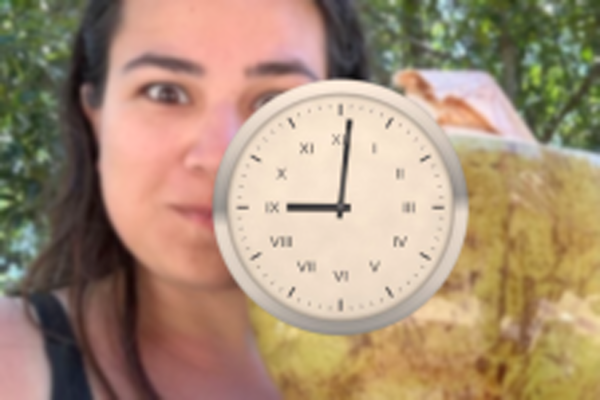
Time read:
**9:01**
